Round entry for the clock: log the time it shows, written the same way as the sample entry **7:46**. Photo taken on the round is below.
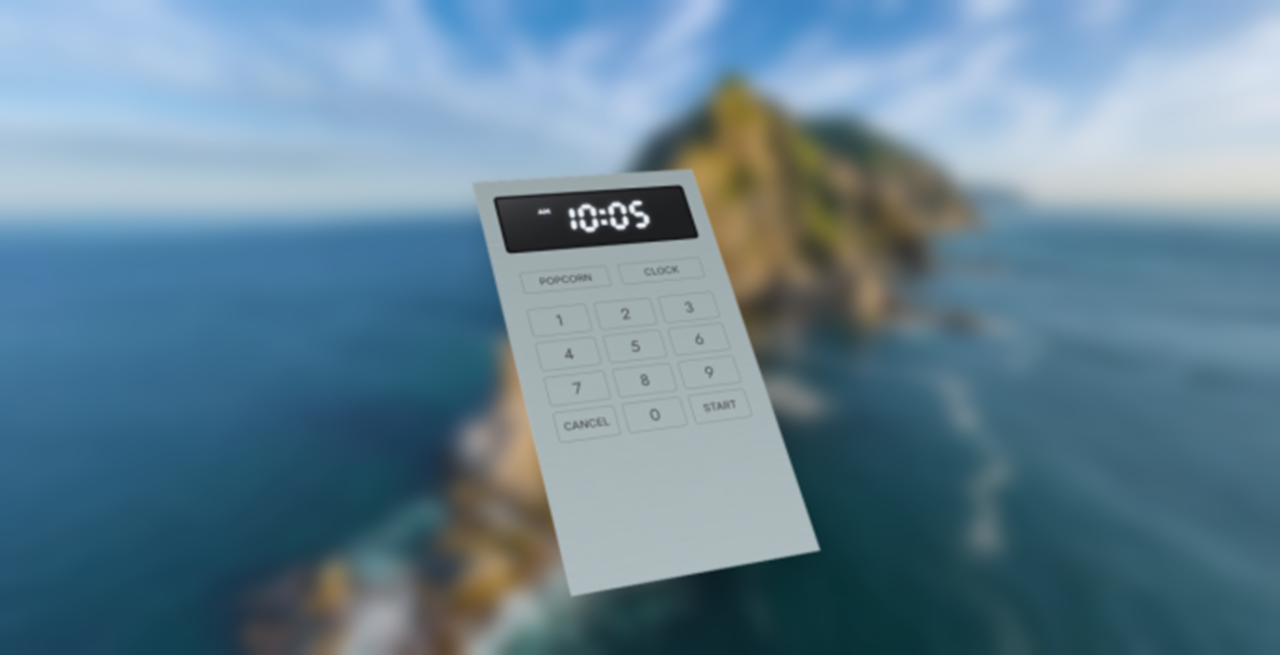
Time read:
**10:05**
